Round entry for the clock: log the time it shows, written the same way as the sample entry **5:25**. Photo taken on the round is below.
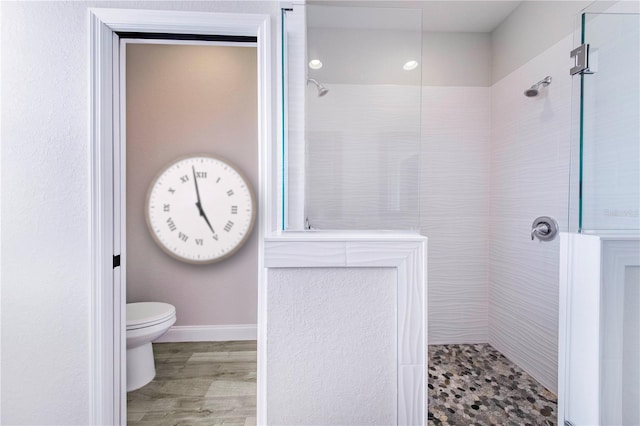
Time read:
**4:58**
